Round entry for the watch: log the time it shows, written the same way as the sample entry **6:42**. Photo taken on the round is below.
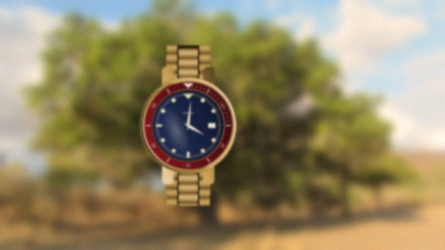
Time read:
**4:01**
